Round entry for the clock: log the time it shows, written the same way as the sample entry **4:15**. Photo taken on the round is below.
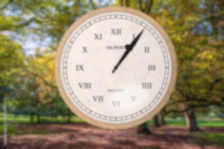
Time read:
**1:06**
